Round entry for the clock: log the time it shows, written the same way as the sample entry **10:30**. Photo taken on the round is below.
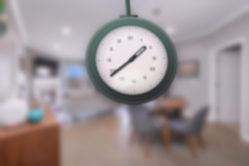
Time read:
**1:39**
